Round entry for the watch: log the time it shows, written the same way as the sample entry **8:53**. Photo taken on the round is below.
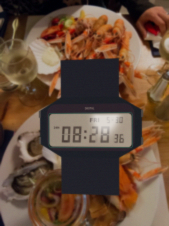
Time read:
**8:28**
